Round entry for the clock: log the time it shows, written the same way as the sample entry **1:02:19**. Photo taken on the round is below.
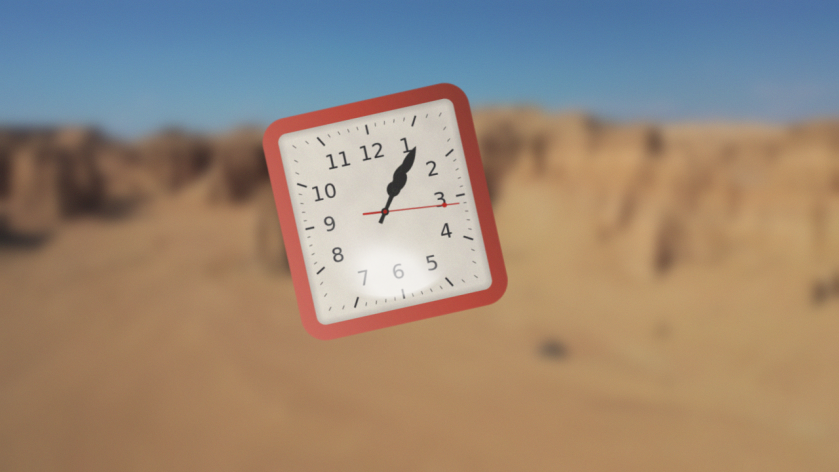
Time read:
**1:06:16**
